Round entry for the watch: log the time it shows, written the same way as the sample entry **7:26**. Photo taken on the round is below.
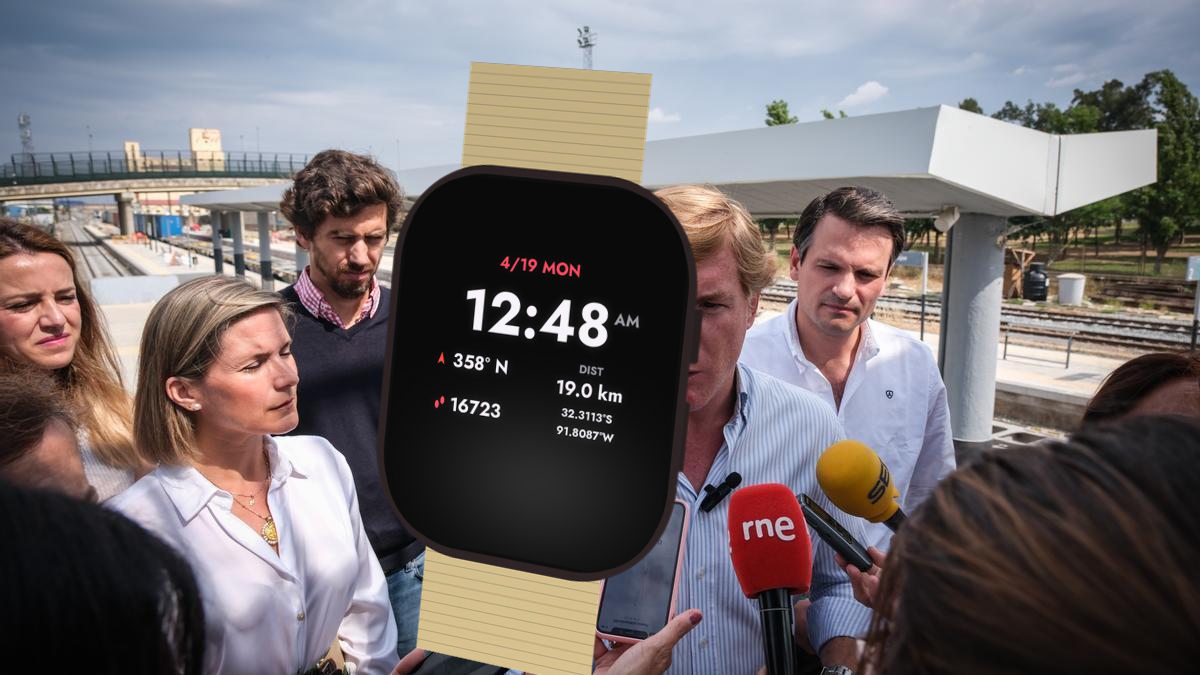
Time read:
**12:48**
